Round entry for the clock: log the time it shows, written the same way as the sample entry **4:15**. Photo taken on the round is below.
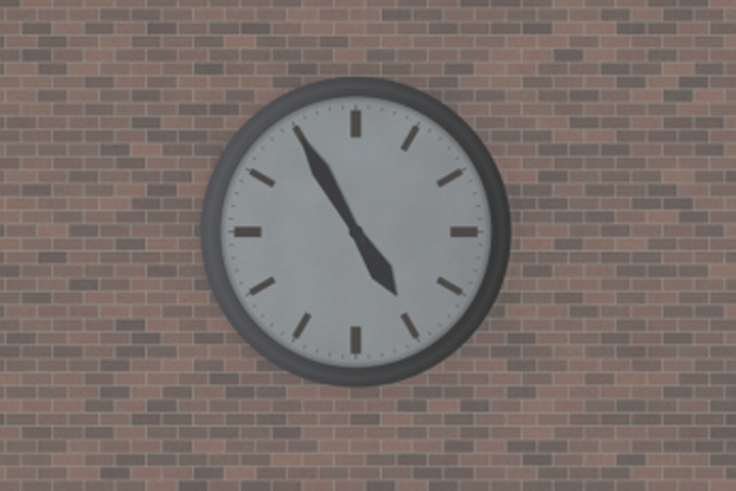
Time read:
**4:55**
